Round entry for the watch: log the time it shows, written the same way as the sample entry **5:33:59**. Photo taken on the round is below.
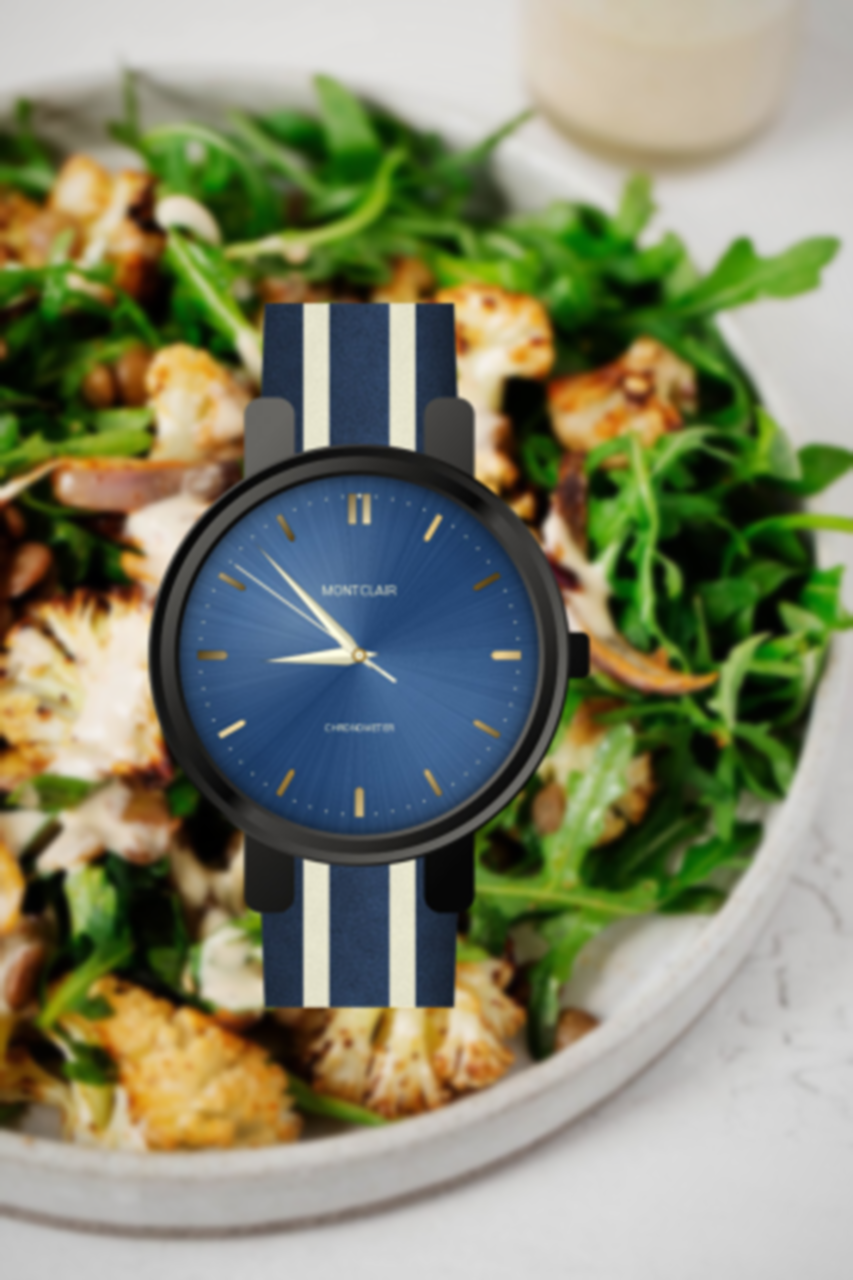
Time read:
**8:52:51**
